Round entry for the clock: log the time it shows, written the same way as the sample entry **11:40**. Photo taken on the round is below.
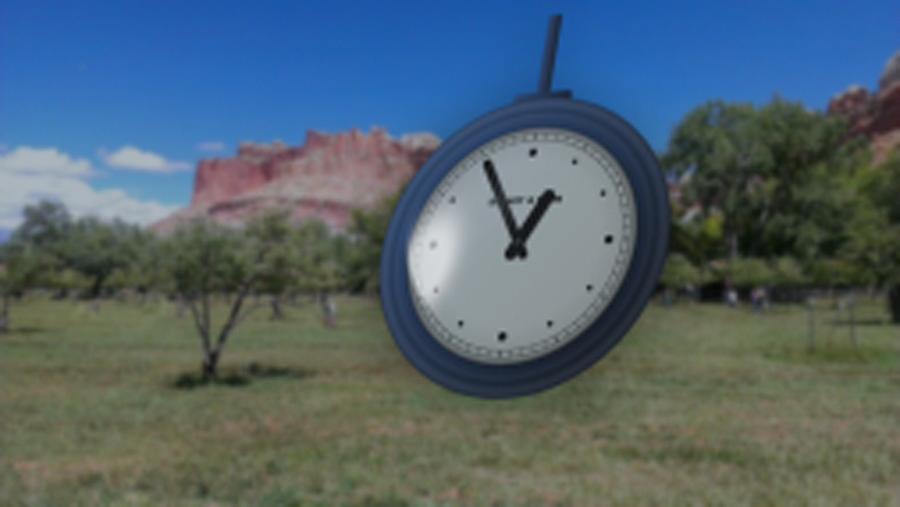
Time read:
**12:55**
